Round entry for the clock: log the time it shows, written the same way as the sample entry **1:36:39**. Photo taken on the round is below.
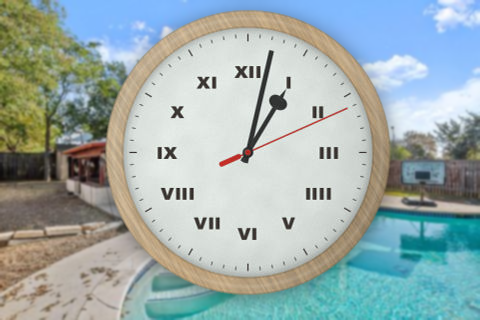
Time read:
**1:02:11**
